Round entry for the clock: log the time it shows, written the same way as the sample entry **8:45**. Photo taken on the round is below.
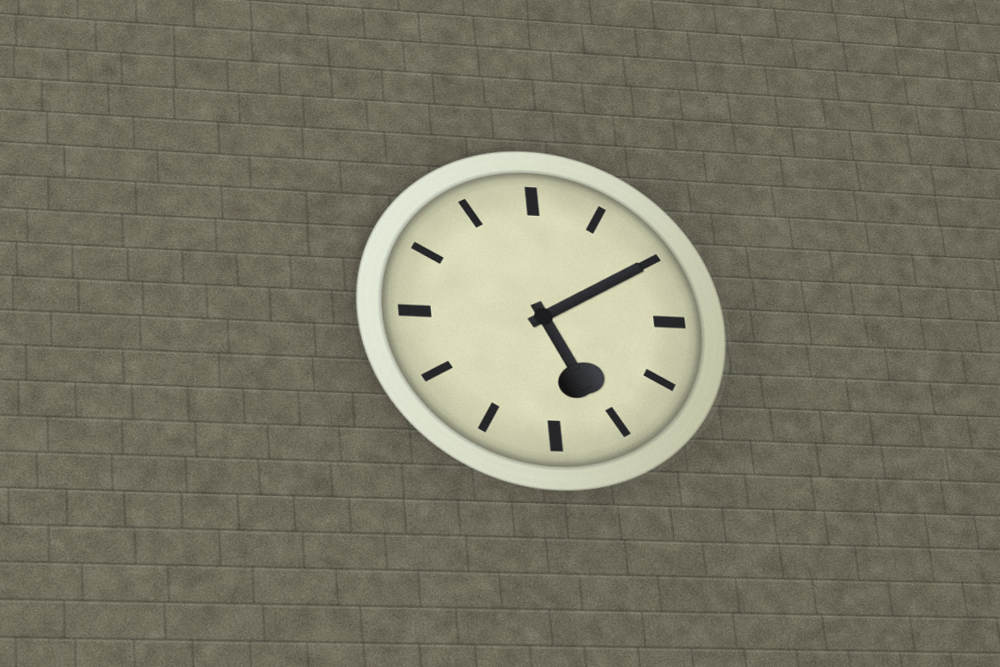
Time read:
**5:10**
